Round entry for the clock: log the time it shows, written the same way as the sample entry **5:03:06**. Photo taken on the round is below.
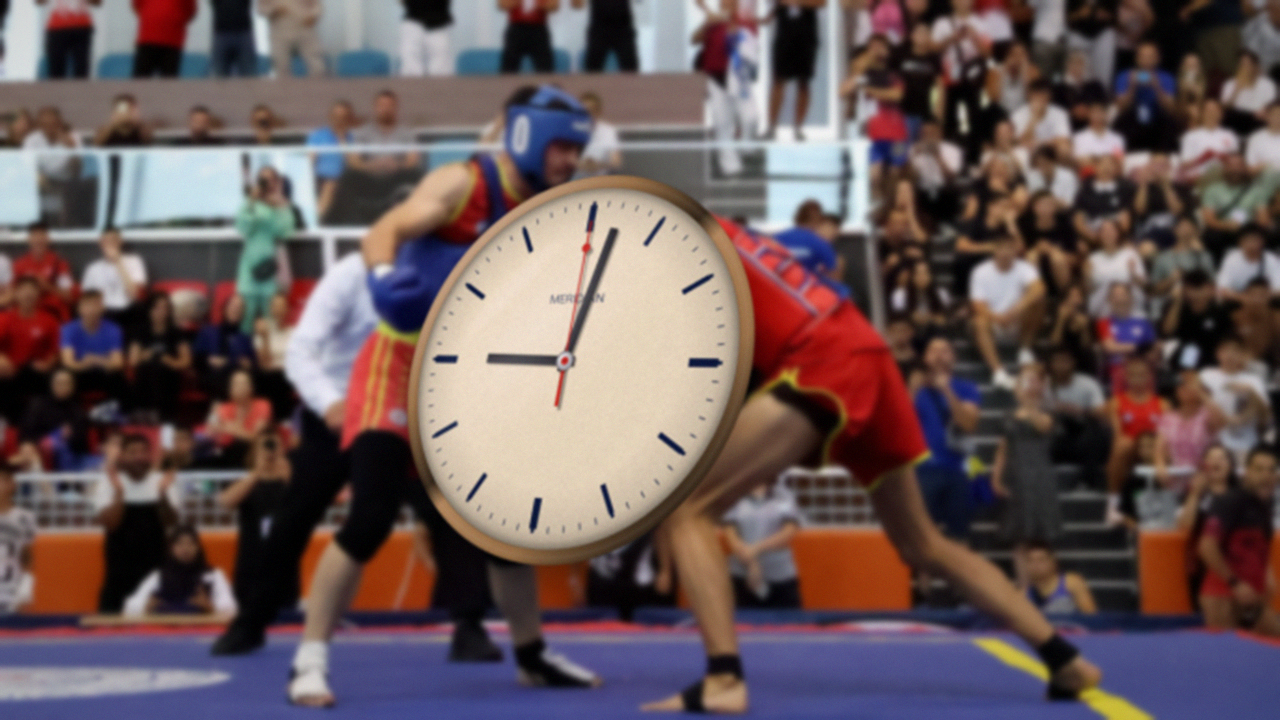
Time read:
**9:02:00**
